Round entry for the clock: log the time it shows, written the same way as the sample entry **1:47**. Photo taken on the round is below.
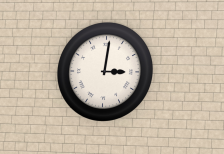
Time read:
**3:01**
